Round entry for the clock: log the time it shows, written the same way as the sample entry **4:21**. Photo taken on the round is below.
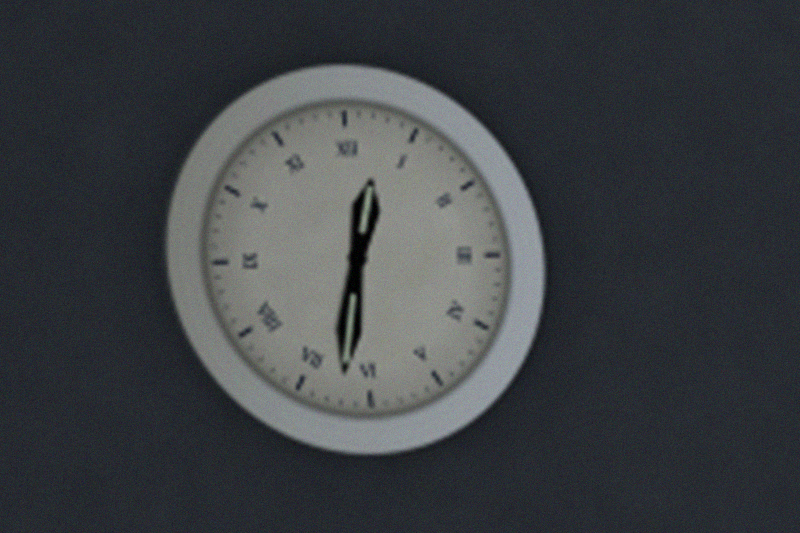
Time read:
**12:32**
